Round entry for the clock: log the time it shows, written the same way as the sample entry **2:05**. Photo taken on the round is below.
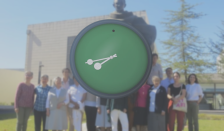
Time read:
**7:42**
